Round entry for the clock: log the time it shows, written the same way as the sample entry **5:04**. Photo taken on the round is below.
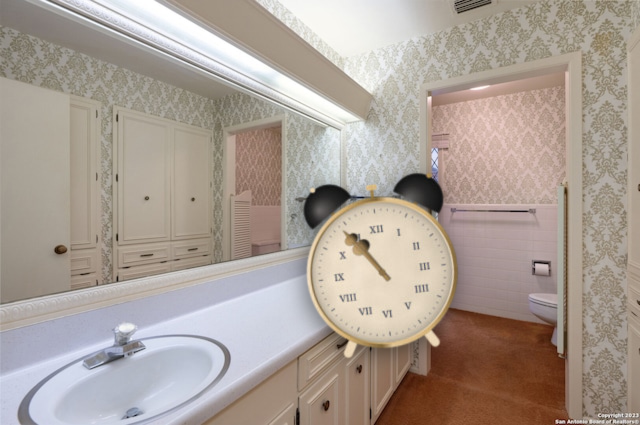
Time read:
**10:54**
